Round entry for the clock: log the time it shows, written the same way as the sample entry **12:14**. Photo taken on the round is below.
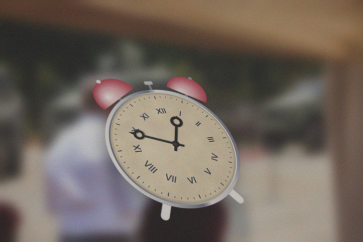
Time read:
**12:49**
